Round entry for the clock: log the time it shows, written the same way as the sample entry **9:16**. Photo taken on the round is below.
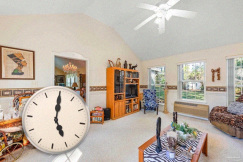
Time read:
**5:00**
